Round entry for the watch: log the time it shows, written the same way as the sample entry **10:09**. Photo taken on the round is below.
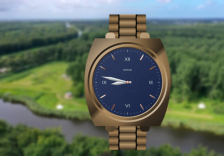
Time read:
**8:47**
